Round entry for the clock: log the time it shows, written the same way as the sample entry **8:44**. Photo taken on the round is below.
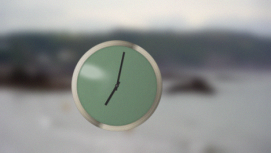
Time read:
**7:02**
